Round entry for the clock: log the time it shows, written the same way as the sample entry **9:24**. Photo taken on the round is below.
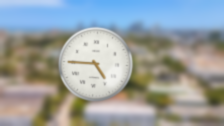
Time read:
**4:45**
